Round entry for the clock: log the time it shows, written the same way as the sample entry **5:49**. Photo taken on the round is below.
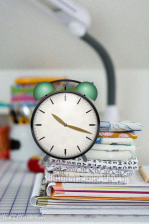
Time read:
**10:18**
